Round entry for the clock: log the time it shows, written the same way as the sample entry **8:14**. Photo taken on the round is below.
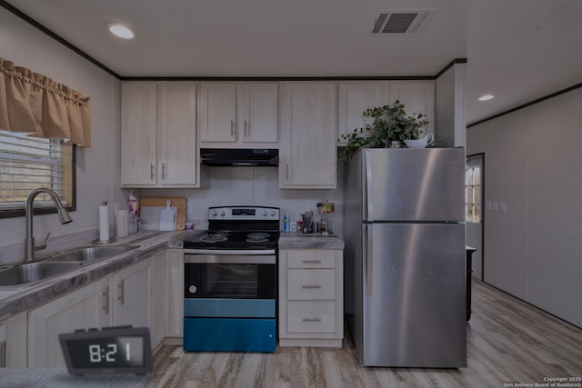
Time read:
**8:21**
